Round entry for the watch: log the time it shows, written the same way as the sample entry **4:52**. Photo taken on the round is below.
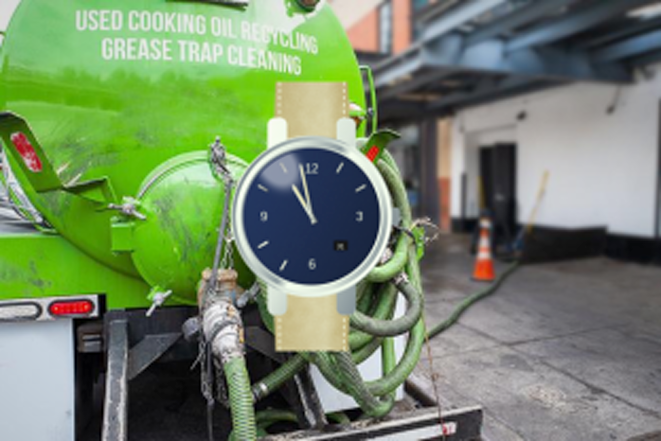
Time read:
**10:58**
